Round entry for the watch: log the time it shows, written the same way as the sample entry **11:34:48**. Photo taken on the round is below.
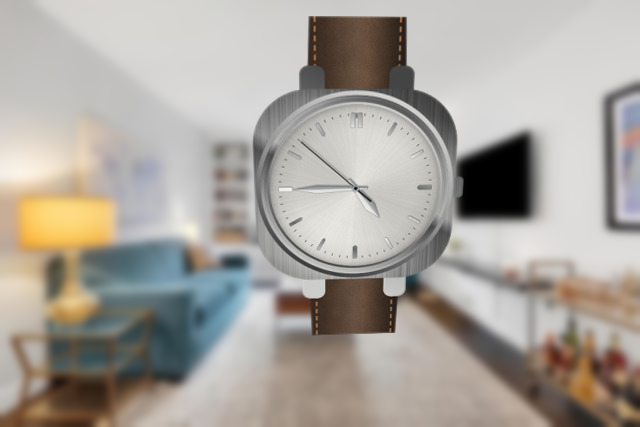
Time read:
**4:44:52**
